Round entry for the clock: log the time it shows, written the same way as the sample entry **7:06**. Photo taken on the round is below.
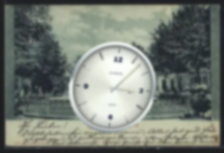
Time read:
**3:07**
